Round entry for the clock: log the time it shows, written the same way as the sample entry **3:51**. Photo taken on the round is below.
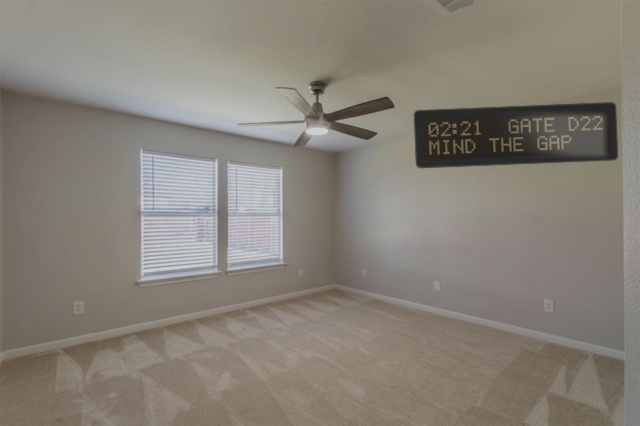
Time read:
**2:21**
